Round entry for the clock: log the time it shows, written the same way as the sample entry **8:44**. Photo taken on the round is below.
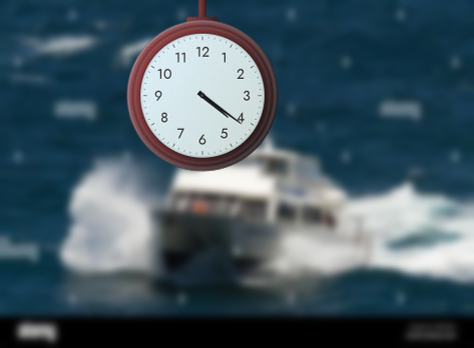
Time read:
**4:21**
